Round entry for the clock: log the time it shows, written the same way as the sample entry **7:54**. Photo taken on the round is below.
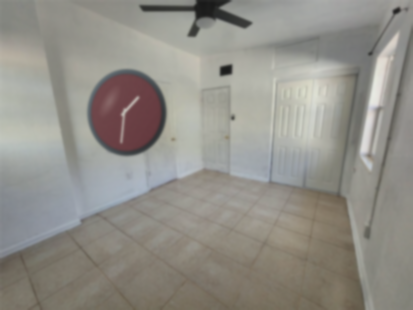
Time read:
**1:31**
